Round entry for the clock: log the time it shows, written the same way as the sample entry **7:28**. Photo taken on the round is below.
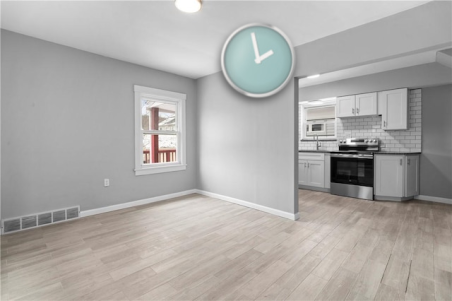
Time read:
**1:58**
